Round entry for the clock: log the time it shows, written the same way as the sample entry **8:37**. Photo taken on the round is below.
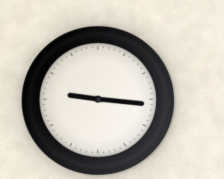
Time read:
**9:16**
